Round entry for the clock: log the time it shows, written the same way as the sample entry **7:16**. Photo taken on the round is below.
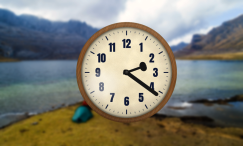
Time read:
**2:21**
